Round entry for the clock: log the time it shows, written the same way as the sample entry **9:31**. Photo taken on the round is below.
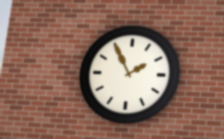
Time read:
**1:55**
